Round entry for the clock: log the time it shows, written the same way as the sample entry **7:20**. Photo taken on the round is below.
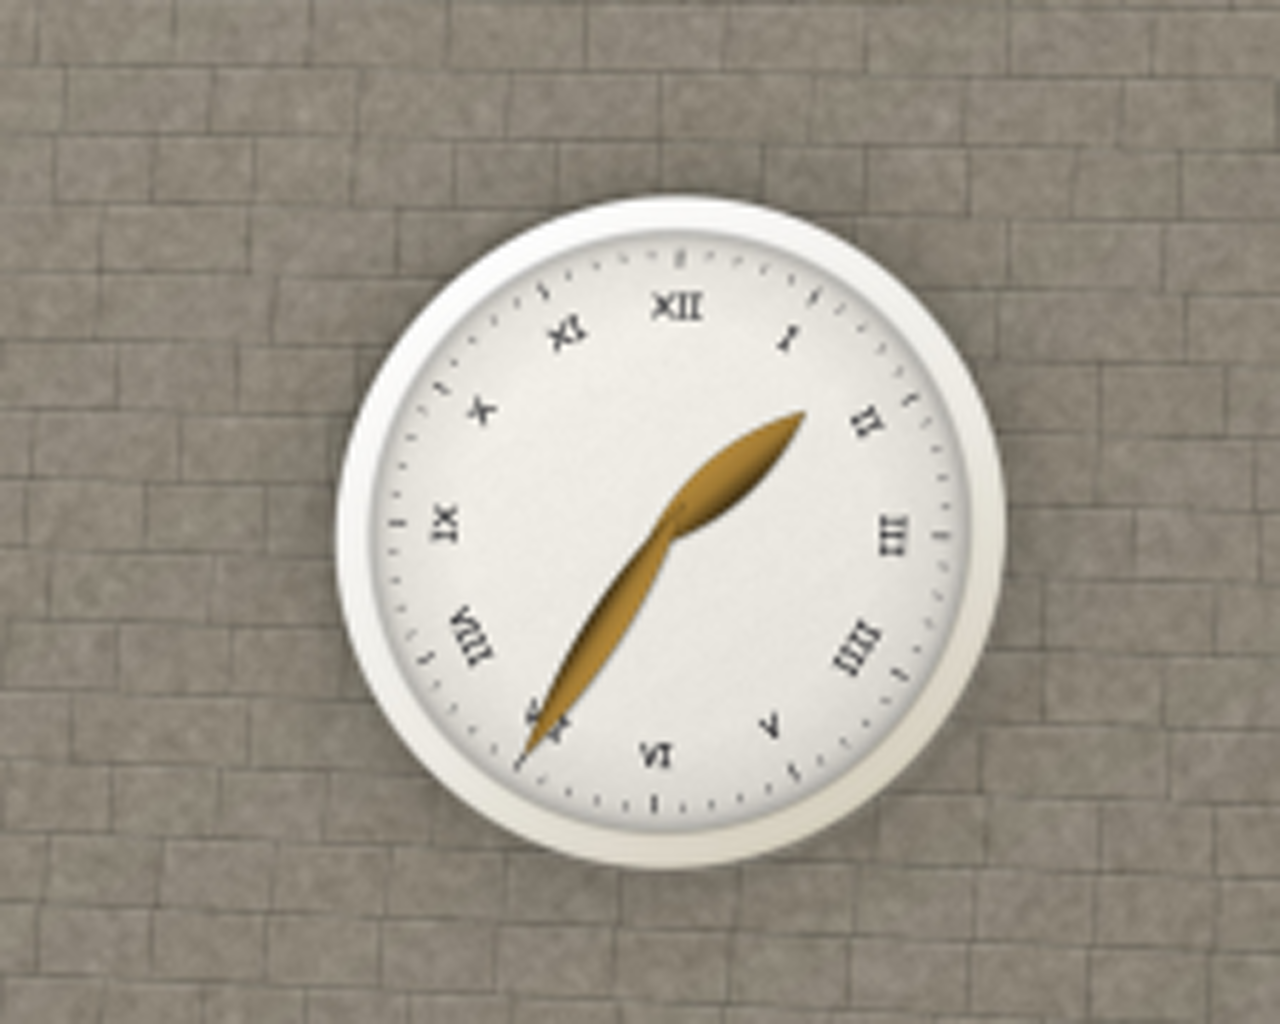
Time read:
**1:35**
